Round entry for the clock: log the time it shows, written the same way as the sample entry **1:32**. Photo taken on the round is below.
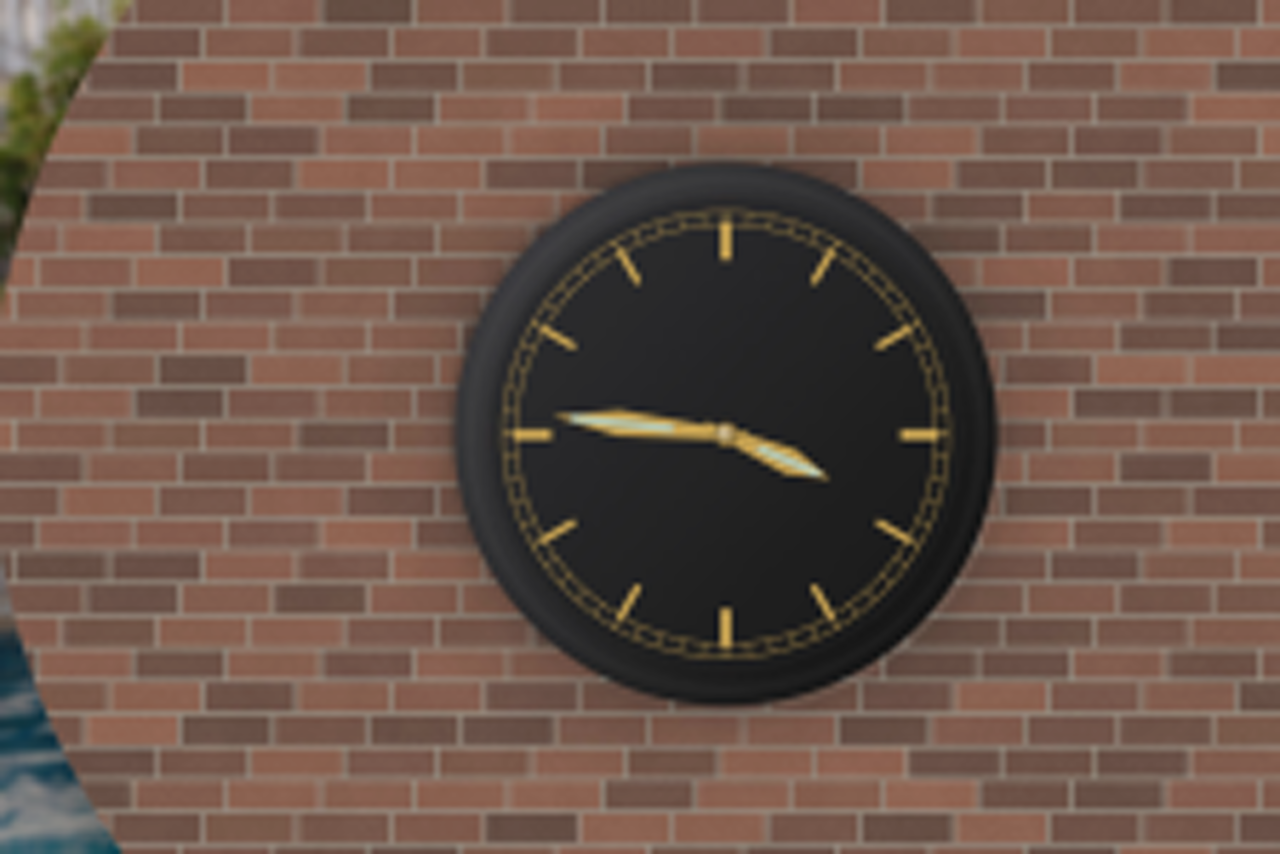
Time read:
**3:46**
